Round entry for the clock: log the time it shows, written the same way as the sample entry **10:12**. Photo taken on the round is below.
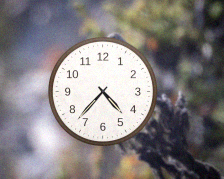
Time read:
**4:37**
